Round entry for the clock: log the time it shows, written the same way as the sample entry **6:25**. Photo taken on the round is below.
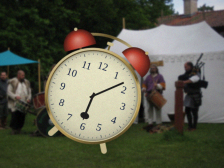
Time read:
**6:08**
